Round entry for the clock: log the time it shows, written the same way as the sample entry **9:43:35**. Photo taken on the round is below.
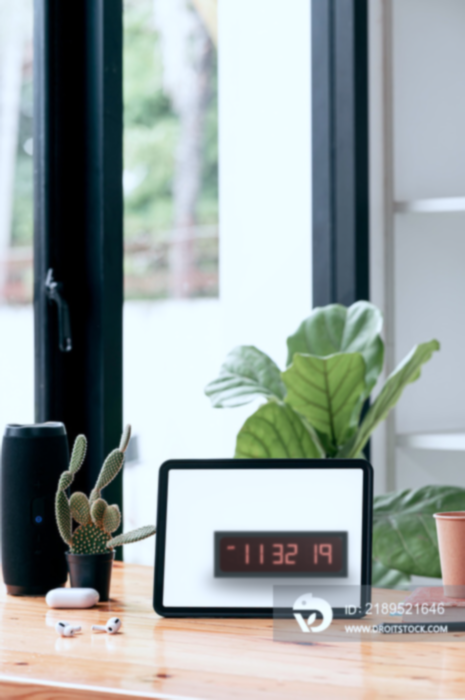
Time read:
**11:32:19**
